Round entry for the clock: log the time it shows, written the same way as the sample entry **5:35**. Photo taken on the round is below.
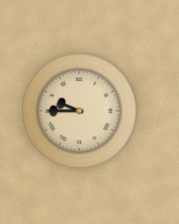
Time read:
**9:45**
